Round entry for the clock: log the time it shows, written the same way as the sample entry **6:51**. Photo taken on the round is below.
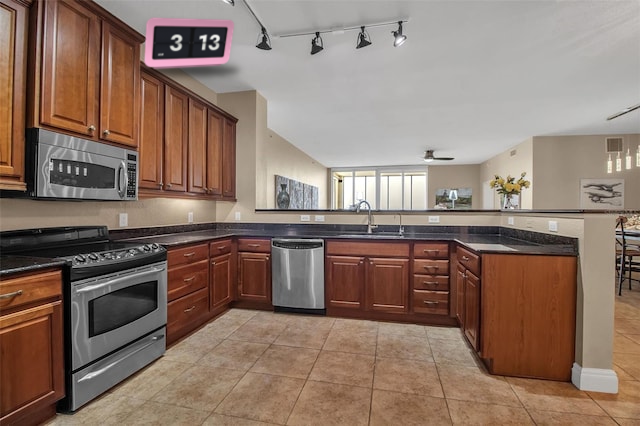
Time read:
**3:13**
